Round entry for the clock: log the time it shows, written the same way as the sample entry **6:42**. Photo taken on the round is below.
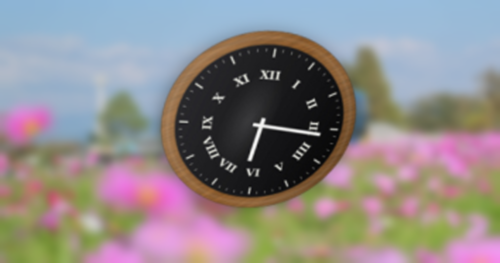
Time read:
**6:16**
